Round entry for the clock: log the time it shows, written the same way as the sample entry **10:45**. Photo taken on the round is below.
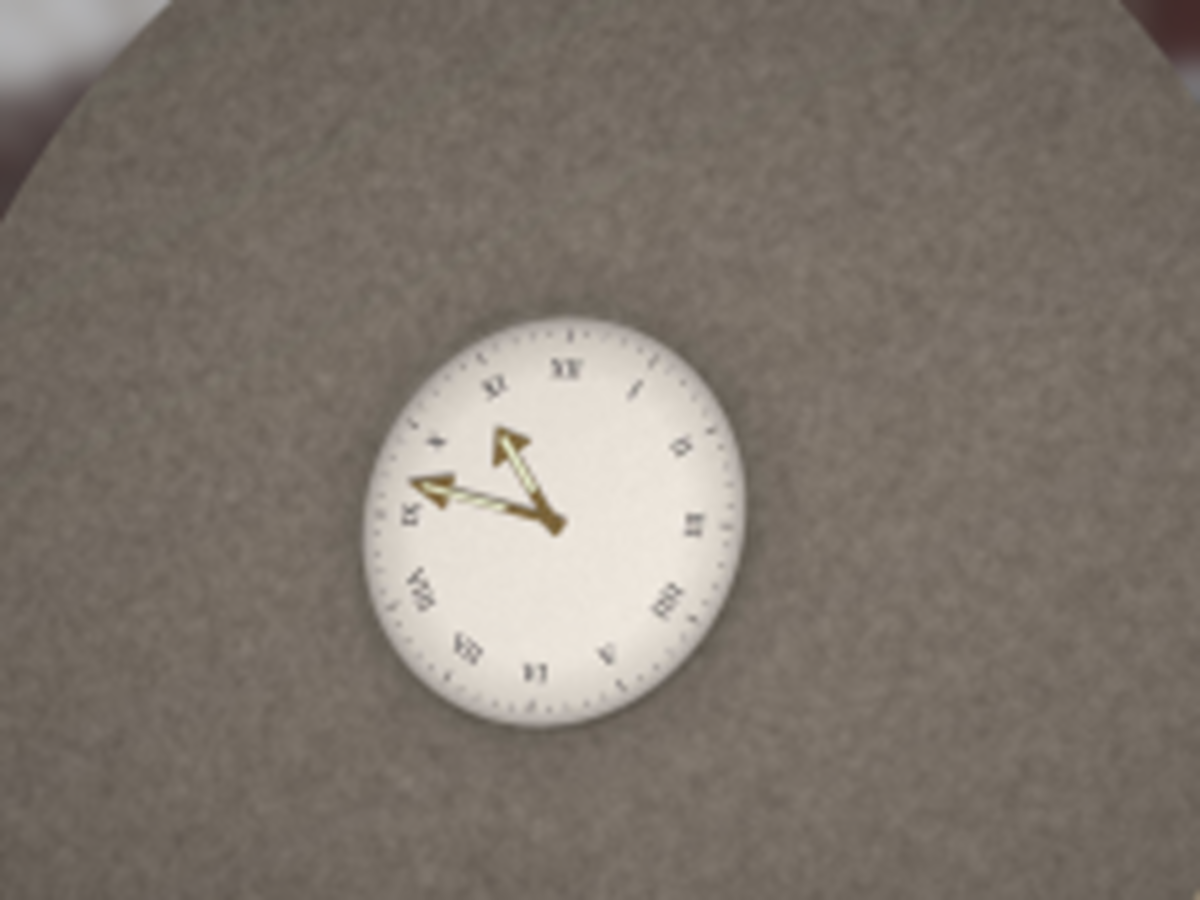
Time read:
**10:47**
